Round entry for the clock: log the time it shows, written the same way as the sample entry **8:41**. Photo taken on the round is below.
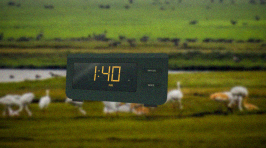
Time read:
**1:40**
